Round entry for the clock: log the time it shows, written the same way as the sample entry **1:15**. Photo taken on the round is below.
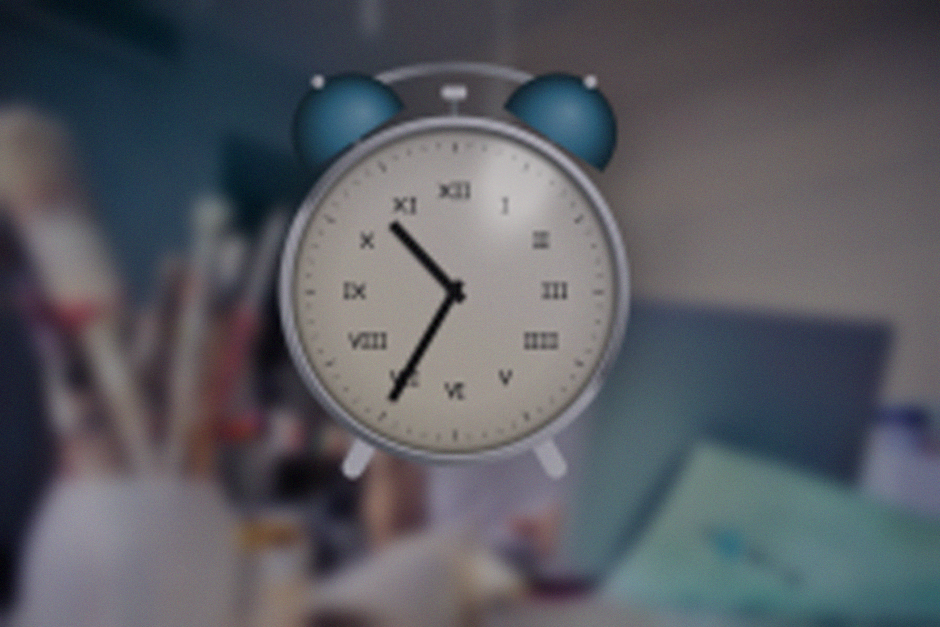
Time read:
**10:35**
